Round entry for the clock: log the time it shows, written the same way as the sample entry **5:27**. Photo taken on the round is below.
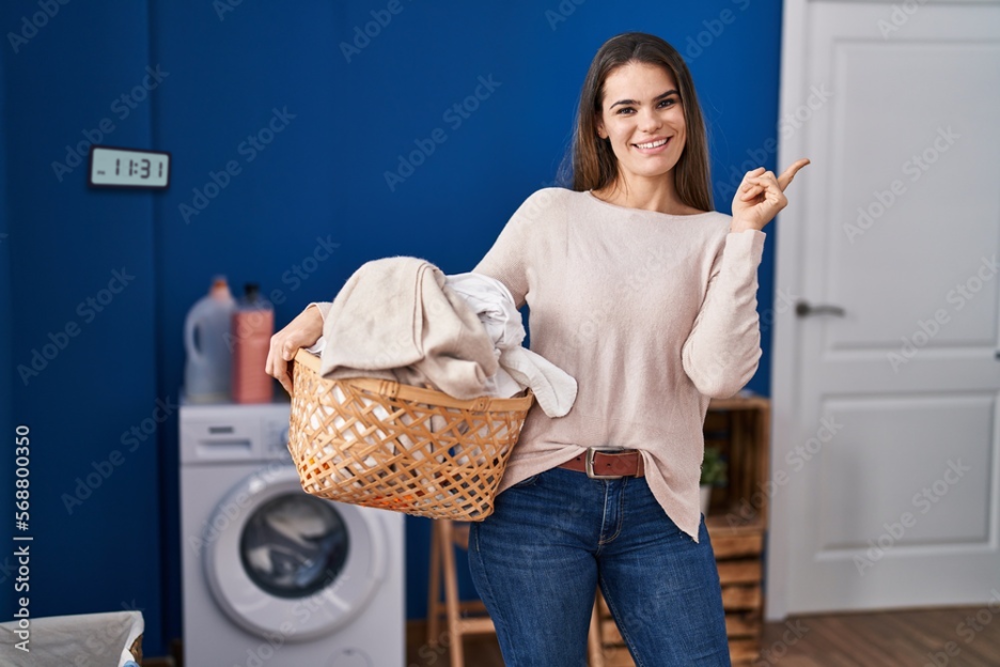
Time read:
**11:31**
